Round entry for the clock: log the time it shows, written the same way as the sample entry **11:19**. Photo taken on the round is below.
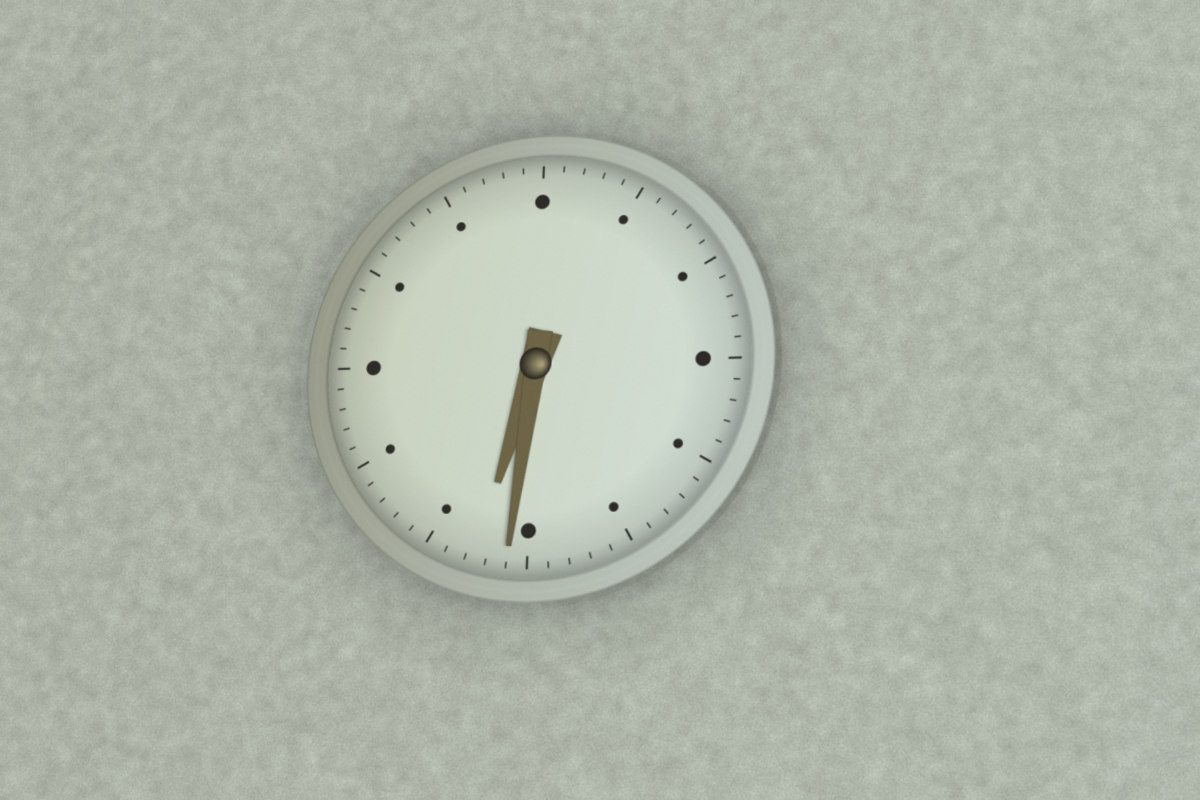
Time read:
**6:31**
